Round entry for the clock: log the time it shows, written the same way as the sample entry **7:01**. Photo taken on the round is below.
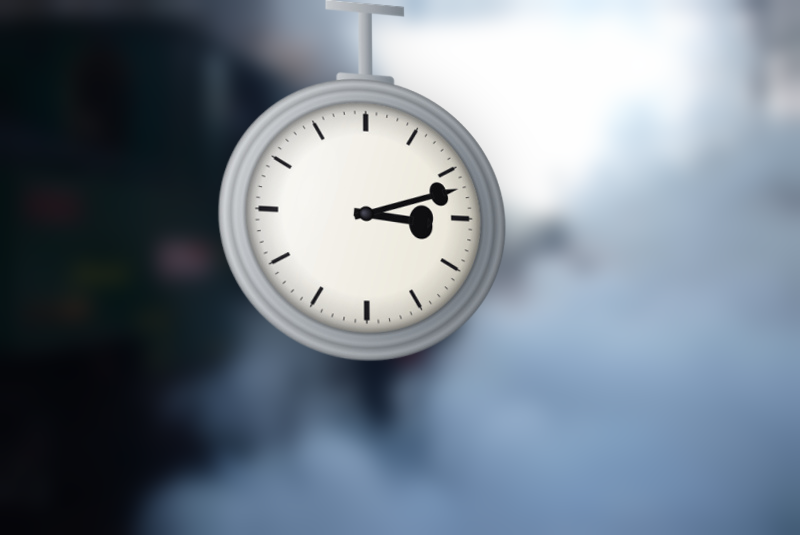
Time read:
**3:12**
